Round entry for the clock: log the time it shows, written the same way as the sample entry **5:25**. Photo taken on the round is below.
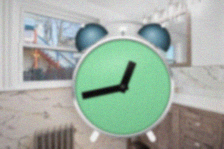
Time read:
**12:43**
